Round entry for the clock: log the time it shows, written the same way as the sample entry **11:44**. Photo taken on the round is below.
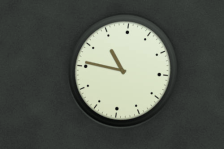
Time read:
**10:46**
